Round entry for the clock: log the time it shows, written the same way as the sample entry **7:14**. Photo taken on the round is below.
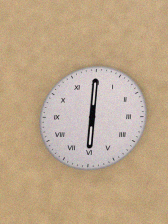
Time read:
**6:00**
